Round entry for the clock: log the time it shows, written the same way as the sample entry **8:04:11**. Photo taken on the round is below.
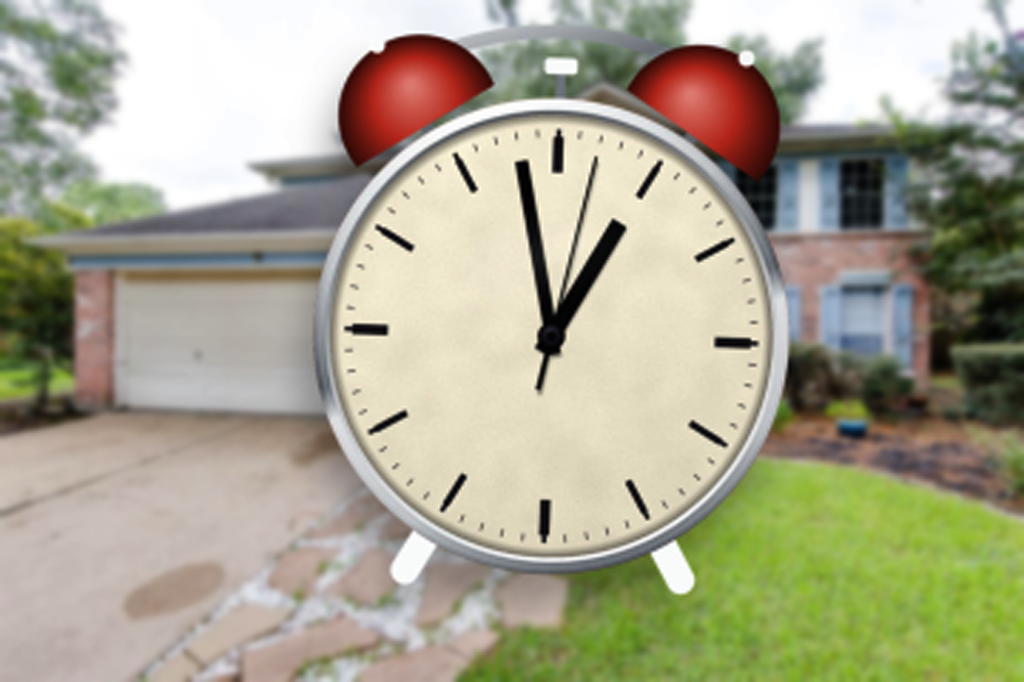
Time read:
**12:58:02**
